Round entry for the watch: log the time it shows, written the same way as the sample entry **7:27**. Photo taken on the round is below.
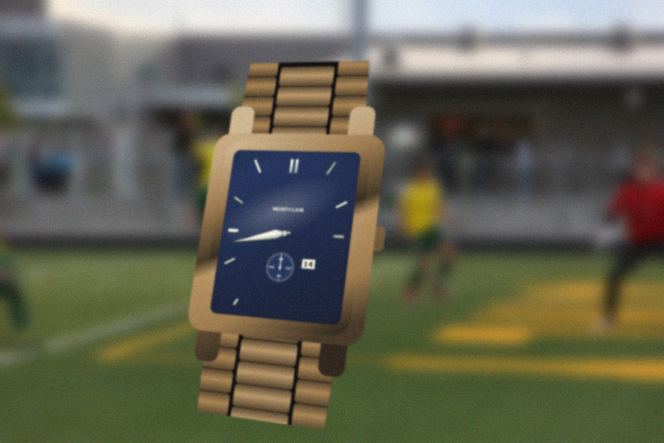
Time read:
**8:43**
